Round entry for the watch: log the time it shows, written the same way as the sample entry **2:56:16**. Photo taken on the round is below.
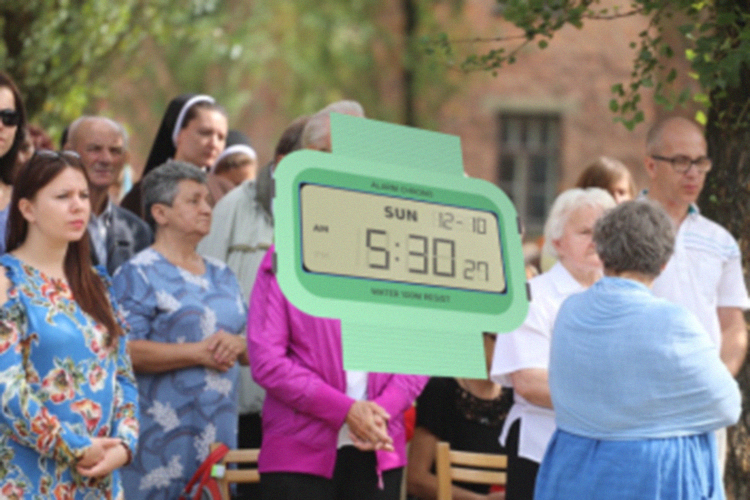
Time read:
**5:30:27**
